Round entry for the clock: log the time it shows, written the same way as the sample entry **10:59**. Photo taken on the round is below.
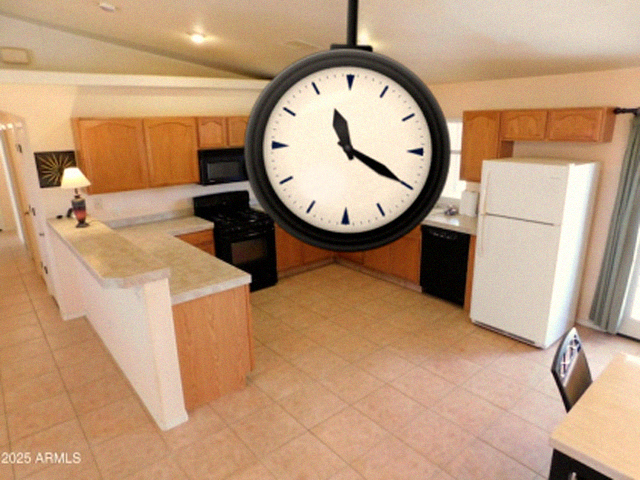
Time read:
**11:20**
